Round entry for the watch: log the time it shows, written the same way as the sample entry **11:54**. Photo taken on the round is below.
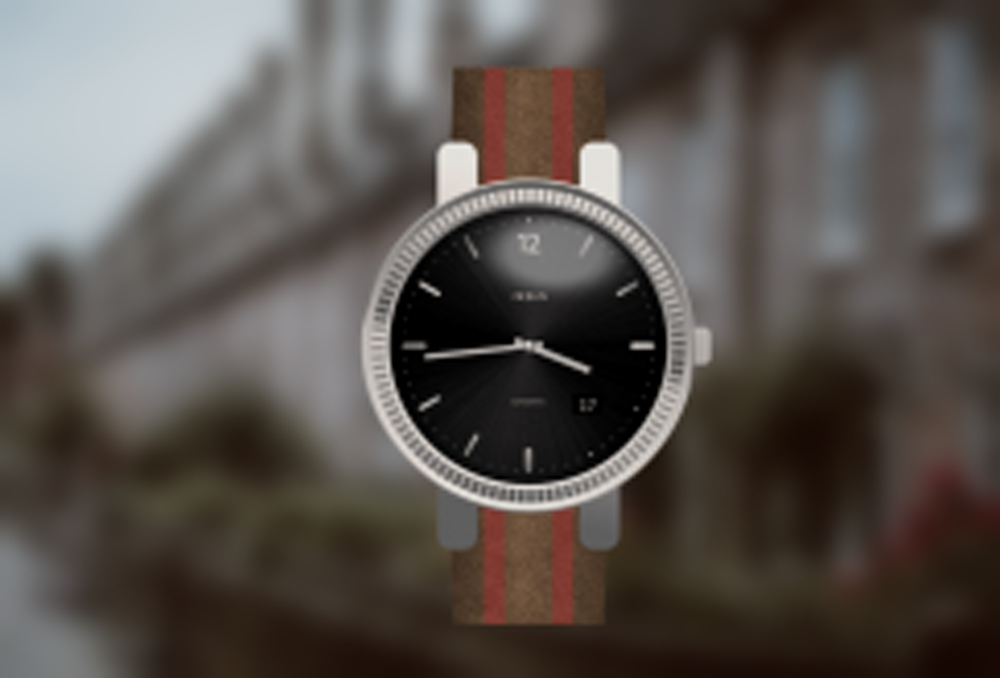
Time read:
**3:44**
